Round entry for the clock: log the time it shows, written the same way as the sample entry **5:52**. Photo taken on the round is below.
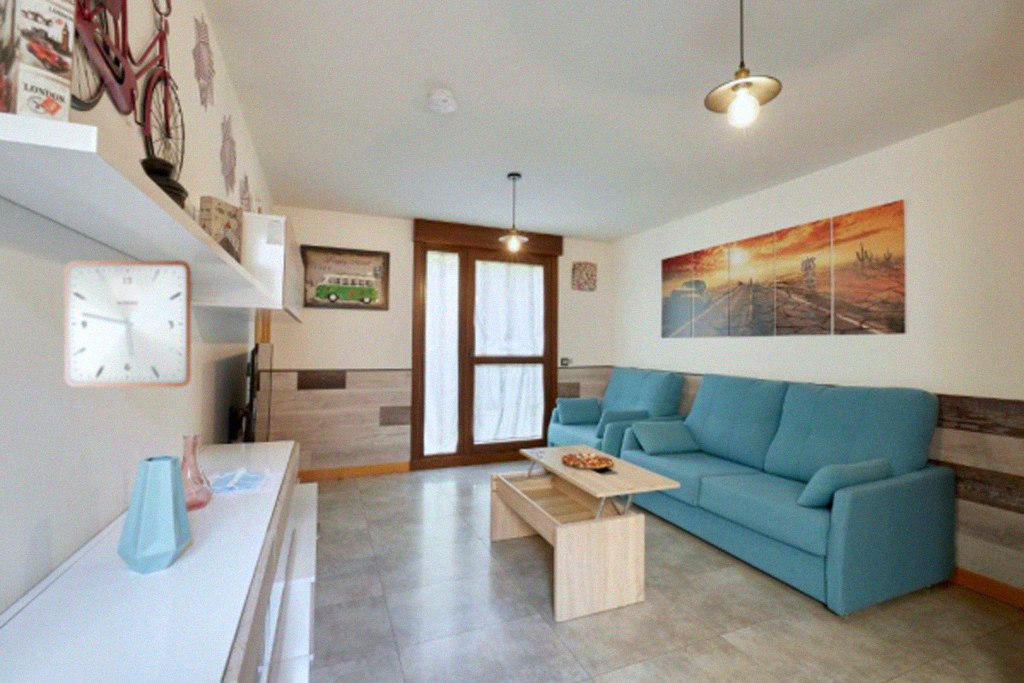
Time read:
**5:47**
